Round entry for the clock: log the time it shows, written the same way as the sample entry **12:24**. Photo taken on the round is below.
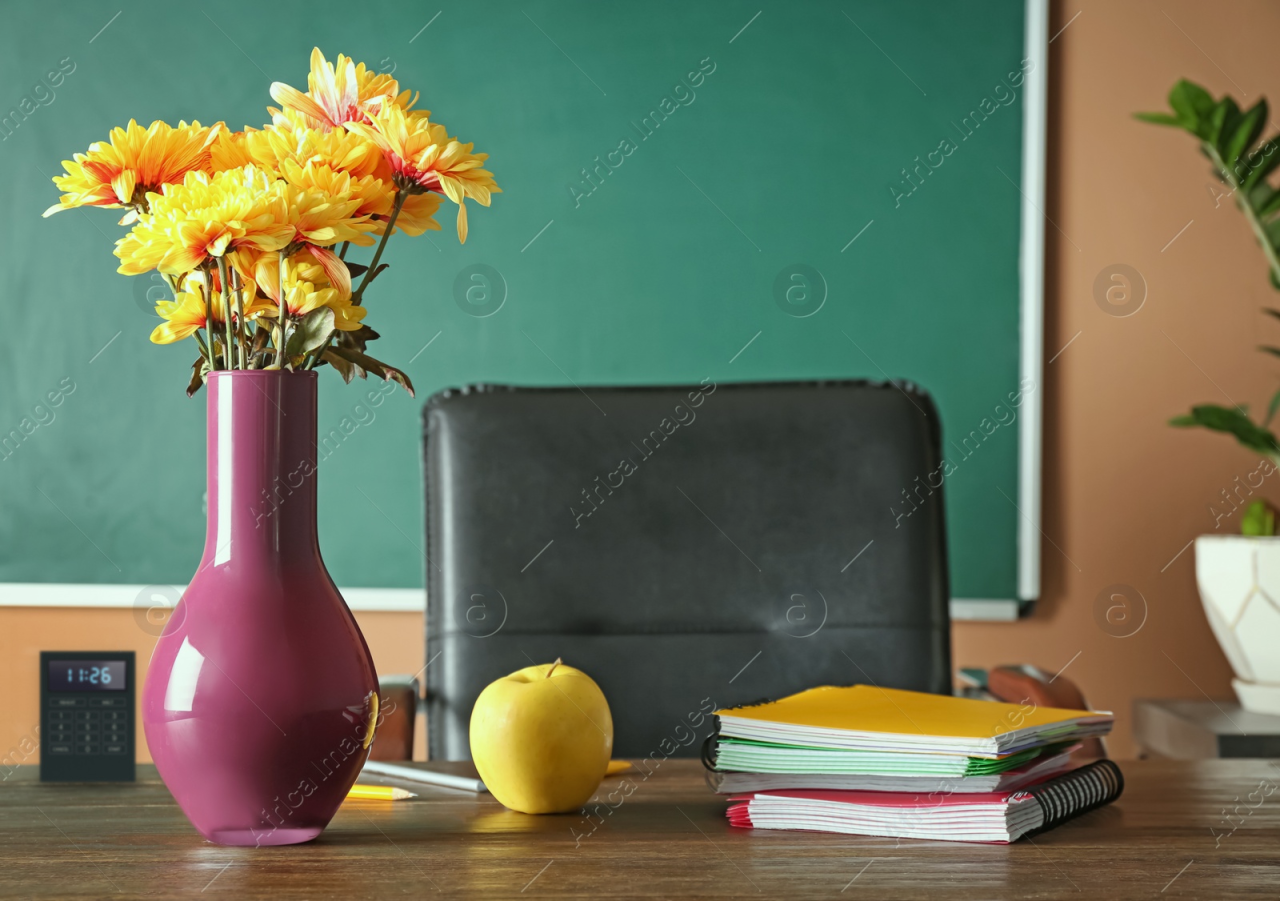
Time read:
**11:26**
